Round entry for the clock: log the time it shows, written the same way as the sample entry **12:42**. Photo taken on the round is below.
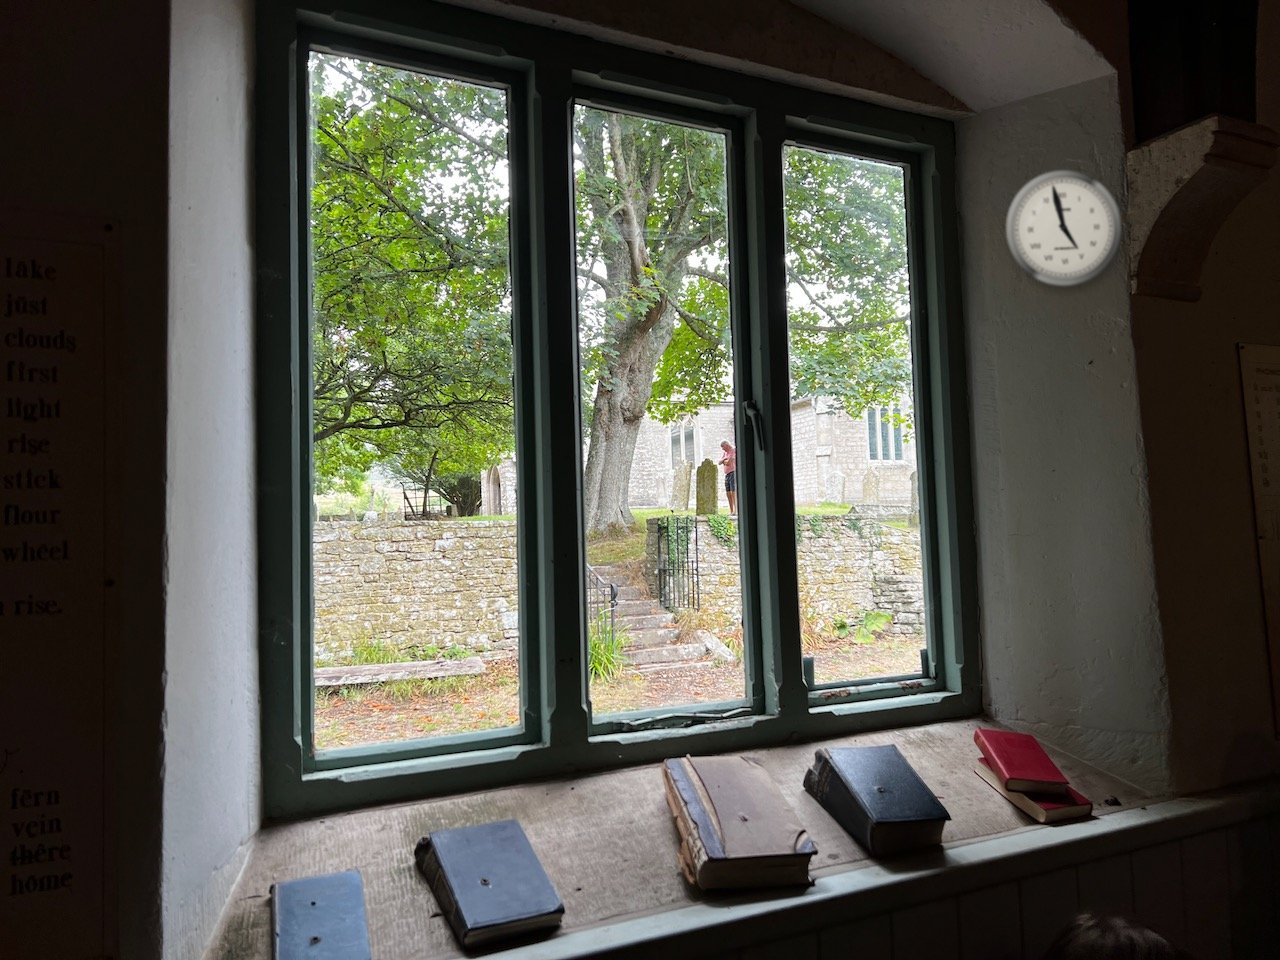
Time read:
**4:58**
